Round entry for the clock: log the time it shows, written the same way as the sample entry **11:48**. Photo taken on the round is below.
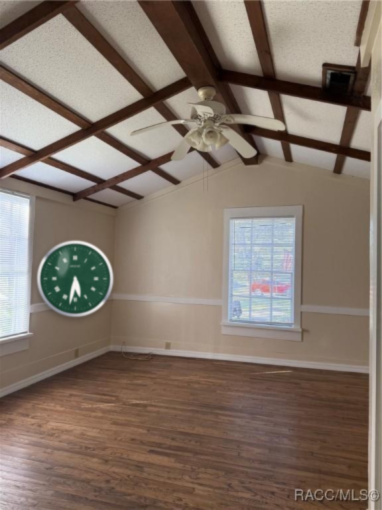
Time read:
**5:32**
